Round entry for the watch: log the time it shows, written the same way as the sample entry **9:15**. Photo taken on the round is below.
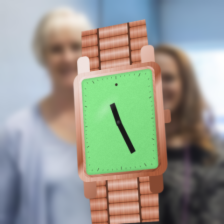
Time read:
**11:26**
